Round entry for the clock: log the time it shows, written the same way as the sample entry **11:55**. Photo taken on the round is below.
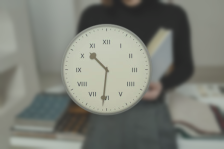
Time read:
**10:31**
